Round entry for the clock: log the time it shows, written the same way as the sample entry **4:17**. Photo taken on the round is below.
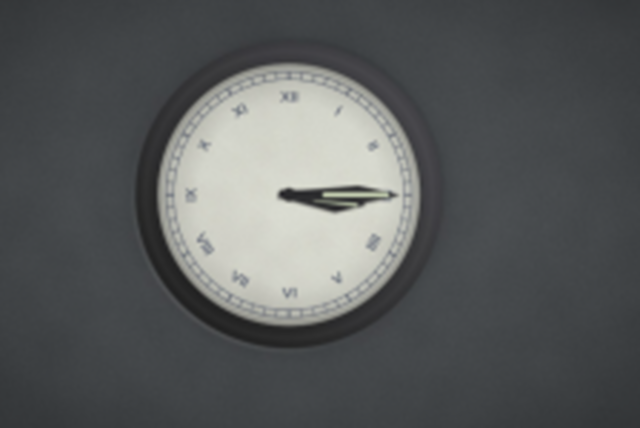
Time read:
**3:15**
